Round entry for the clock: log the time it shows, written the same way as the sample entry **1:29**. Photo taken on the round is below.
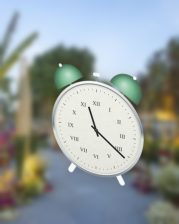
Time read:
**11:21**
